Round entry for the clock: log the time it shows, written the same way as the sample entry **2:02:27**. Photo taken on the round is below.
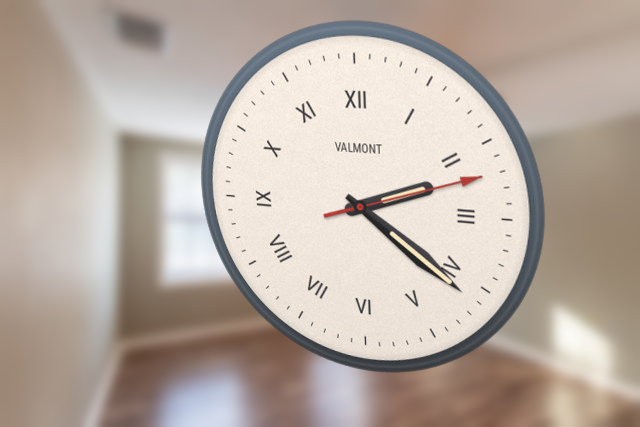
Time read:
**2:21:12**
